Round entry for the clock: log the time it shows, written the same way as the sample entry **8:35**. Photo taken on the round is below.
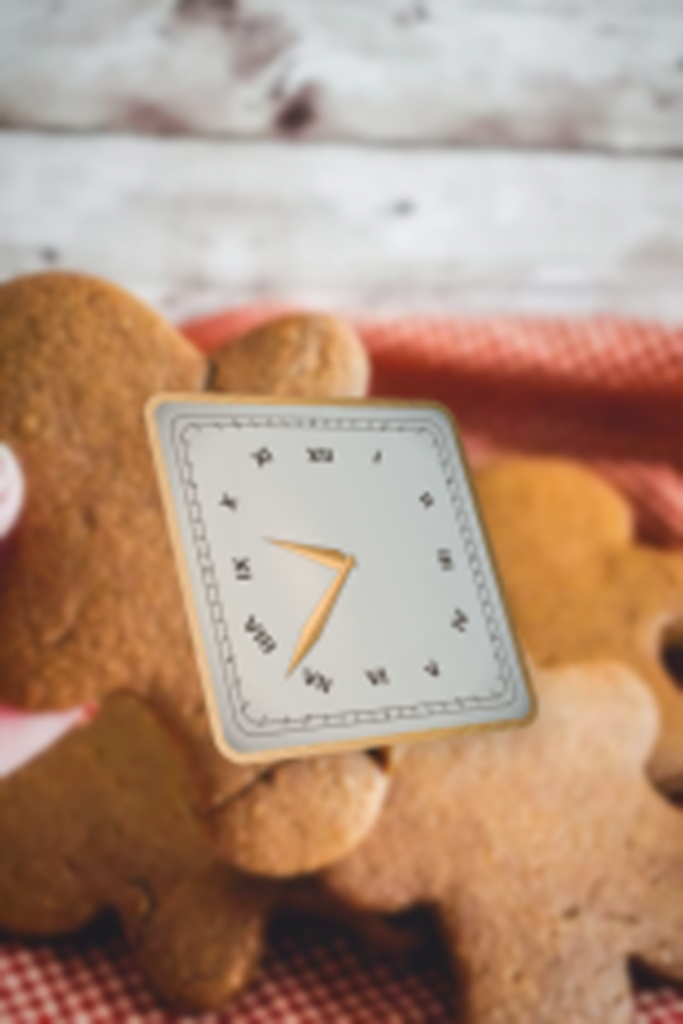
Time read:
**9:37**
